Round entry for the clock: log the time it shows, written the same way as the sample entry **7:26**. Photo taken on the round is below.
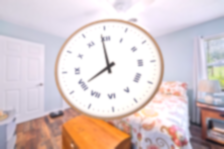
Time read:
**7:59**
